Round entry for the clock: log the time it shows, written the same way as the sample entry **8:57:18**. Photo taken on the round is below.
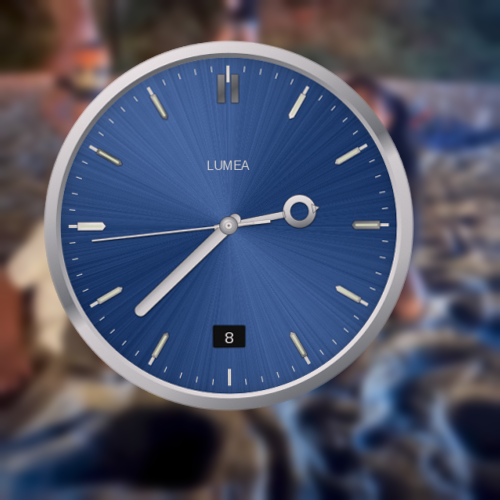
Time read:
**2:37:44**
